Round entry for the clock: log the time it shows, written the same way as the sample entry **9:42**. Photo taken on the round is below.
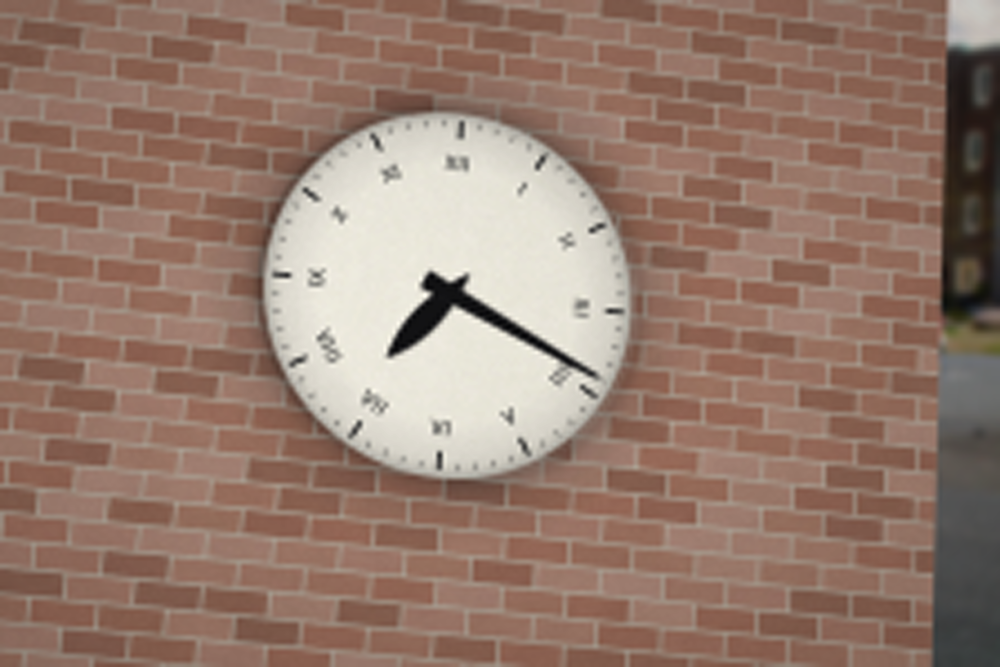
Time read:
**7:19**
